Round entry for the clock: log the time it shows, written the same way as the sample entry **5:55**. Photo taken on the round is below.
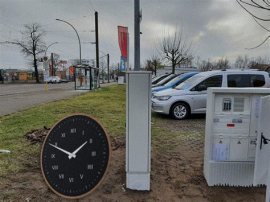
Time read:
**1:49**
